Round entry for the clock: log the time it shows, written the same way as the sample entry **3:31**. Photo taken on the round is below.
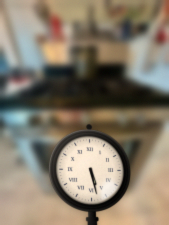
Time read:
**5:28**
